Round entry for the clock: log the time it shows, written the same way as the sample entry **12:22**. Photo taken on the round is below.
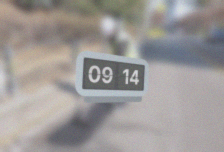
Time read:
**9:14**
